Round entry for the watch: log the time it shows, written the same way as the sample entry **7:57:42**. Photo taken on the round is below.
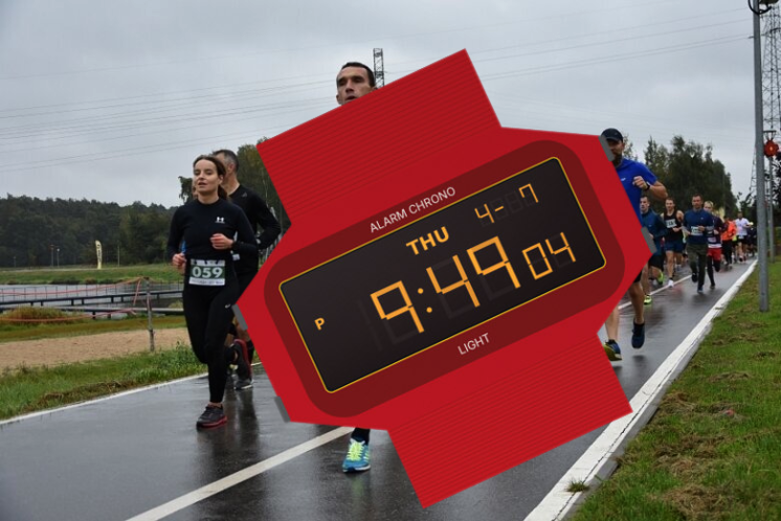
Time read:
**9:49:04**
